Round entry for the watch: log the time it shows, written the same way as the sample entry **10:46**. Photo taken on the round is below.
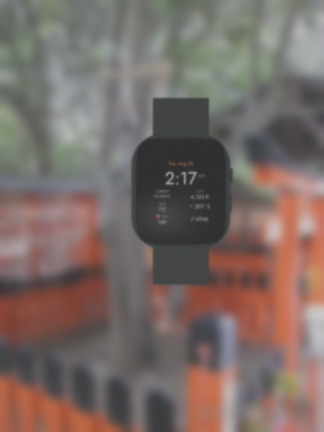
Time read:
**2:17**
